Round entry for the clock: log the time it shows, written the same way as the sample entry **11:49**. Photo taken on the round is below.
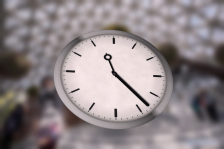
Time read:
**11:23**
